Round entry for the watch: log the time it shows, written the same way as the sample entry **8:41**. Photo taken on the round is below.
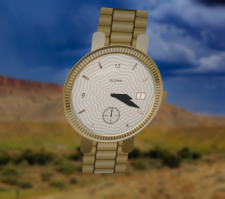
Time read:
**3:19**
